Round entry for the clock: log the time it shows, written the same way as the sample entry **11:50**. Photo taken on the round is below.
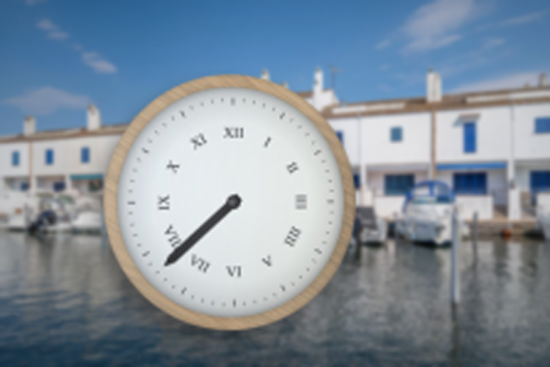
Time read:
**7:38**
